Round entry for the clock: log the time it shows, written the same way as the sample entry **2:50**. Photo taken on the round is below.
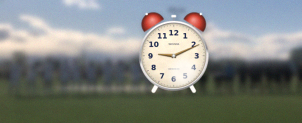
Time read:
**9:11**
